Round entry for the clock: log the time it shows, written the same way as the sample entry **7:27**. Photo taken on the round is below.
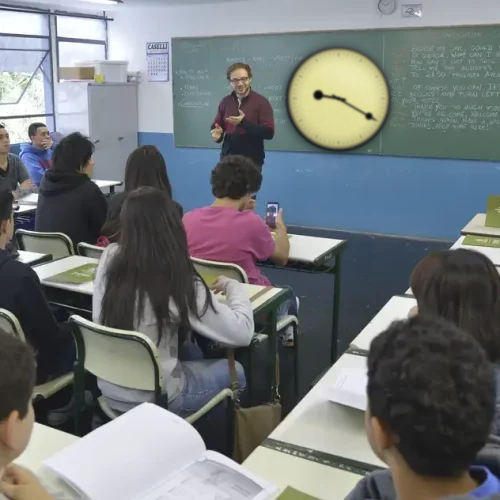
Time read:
**9:20**
